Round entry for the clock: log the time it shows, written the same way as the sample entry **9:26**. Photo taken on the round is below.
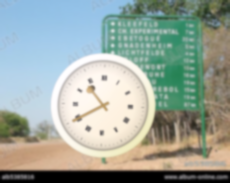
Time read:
**10:40**
